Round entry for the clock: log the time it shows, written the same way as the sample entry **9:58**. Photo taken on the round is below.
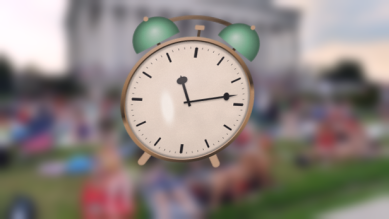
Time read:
**11:13**
